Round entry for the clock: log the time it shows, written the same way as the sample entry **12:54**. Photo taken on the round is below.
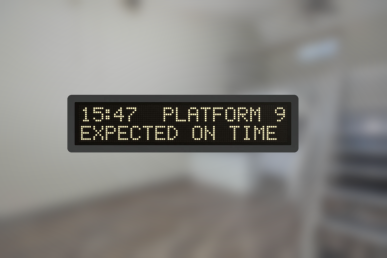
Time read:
**15:47**
